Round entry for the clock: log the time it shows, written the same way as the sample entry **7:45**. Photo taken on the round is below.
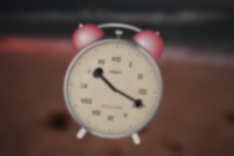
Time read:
**10:19**
